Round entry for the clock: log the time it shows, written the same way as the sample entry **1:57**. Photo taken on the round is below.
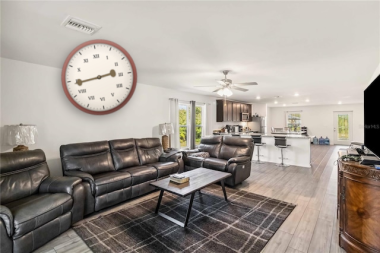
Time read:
**2:44**
